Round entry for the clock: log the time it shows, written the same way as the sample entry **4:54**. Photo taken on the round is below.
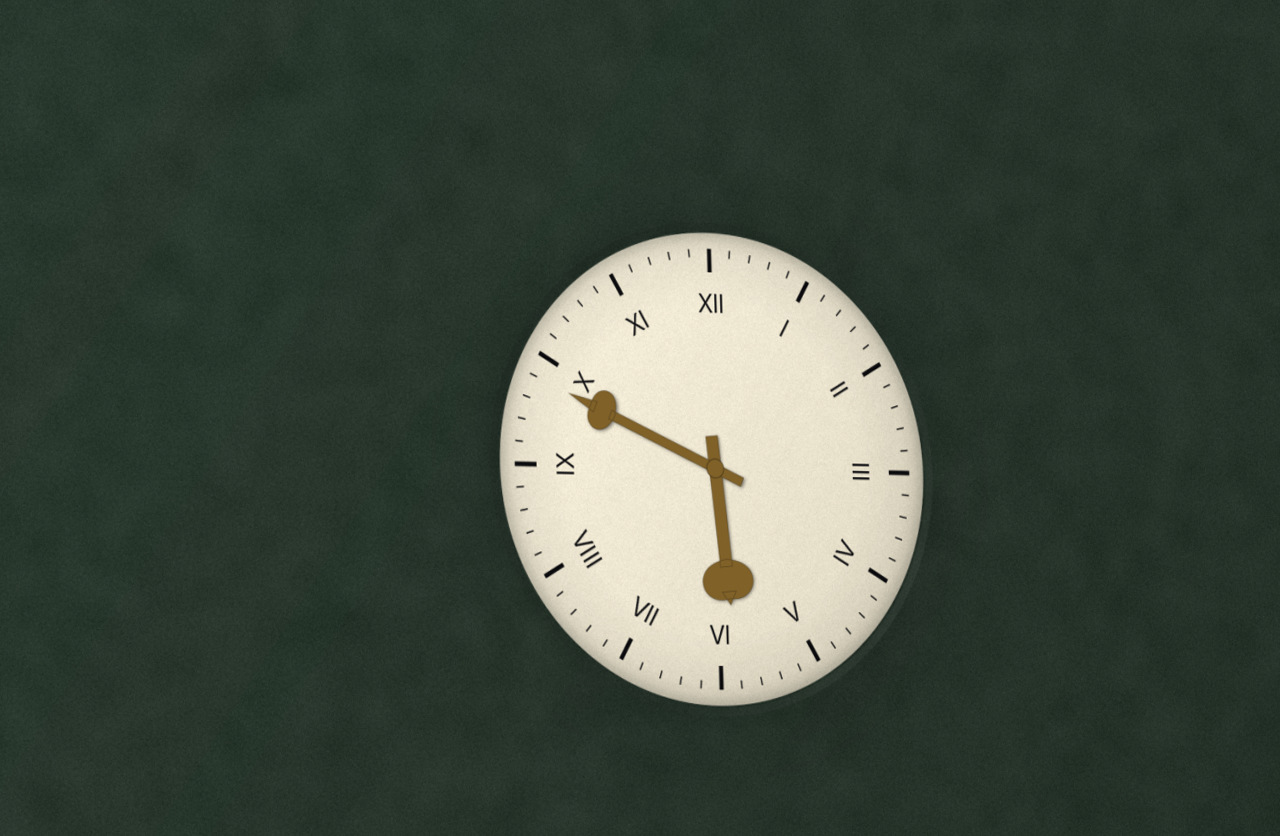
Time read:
**5:49**
